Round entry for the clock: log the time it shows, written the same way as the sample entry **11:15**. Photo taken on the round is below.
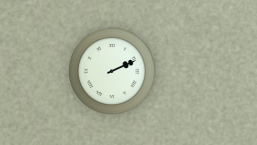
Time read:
**2:11**
